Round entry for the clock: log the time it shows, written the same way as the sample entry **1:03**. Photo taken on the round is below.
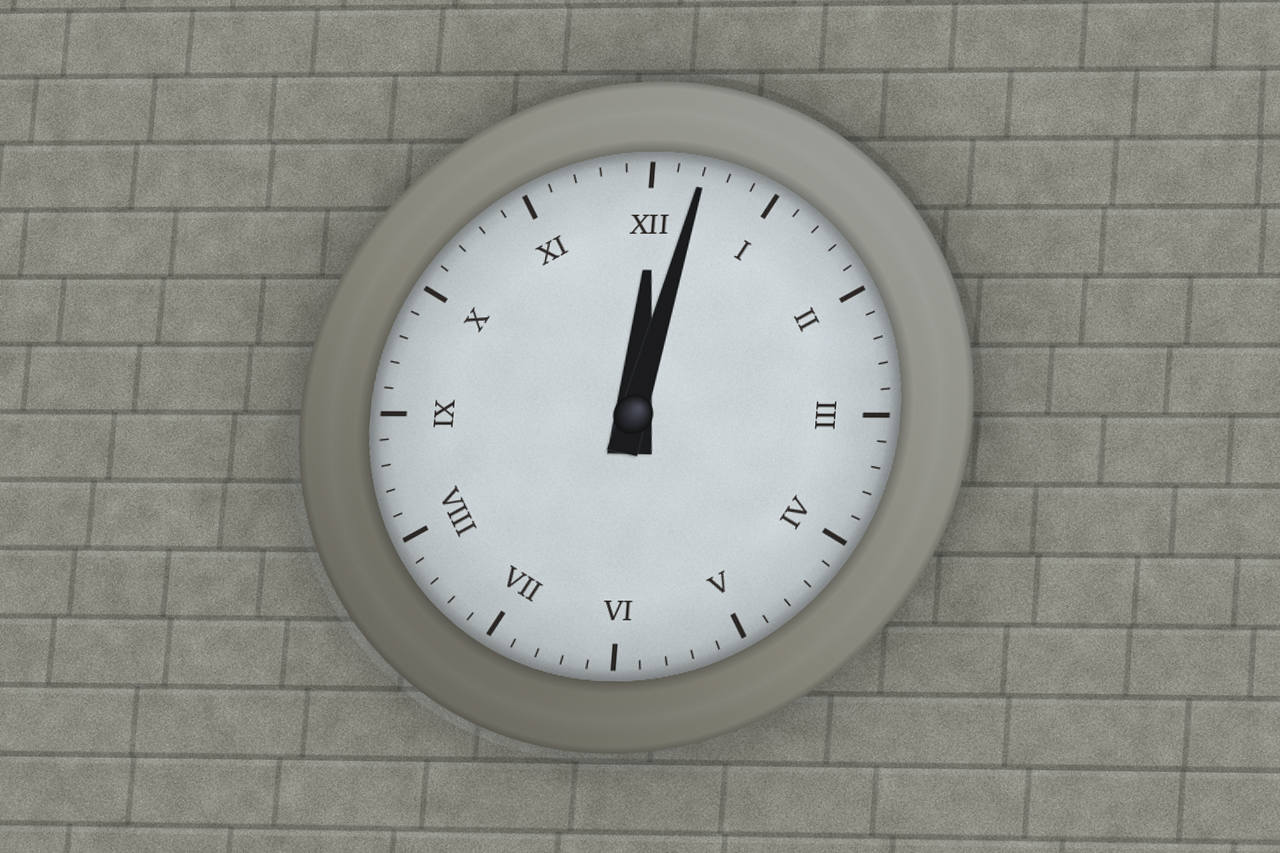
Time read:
**12:02**
